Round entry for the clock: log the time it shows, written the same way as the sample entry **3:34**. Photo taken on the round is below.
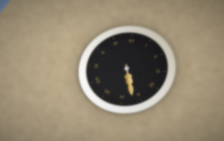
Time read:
**5:27**
